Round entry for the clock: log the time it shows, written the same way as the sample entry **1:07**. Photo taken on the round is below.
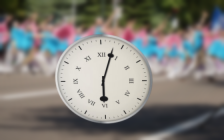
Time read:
**6:03**
